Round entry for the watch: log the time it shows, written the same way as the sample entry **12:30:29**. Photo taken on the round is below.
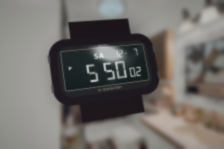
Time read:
**5:50:02**
